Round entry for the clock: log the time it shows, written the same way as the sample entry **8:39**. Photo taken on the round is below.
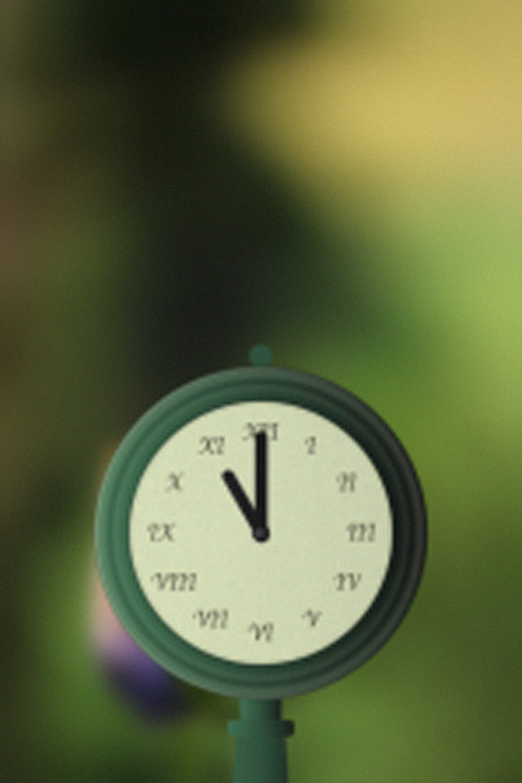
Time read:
**11:00**
